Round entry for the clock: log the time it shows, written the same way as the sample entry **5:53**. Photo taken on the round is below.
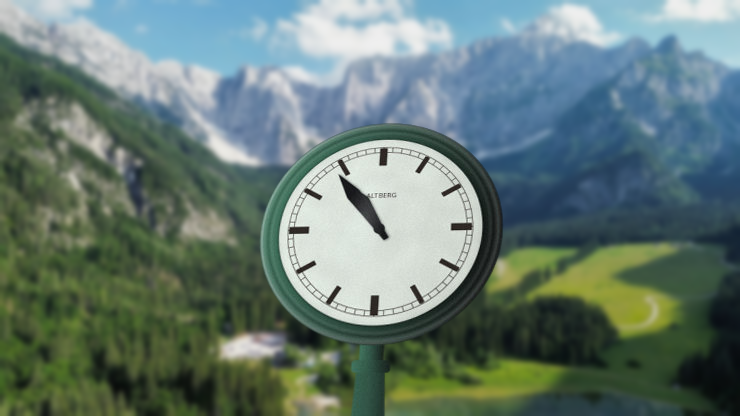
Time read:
**10:54**
